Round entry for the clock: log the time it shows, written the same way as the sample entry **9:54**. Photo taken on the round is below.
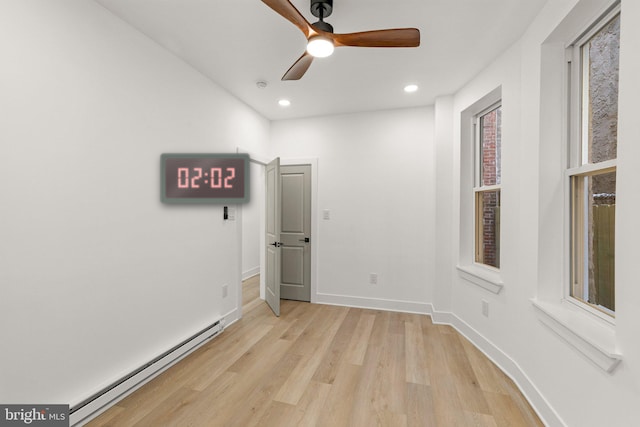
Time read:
**2:02**
